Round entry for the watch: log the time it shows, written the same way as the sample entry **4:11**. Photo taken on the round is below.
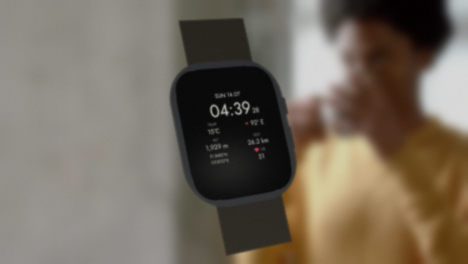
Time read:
**4:39**
